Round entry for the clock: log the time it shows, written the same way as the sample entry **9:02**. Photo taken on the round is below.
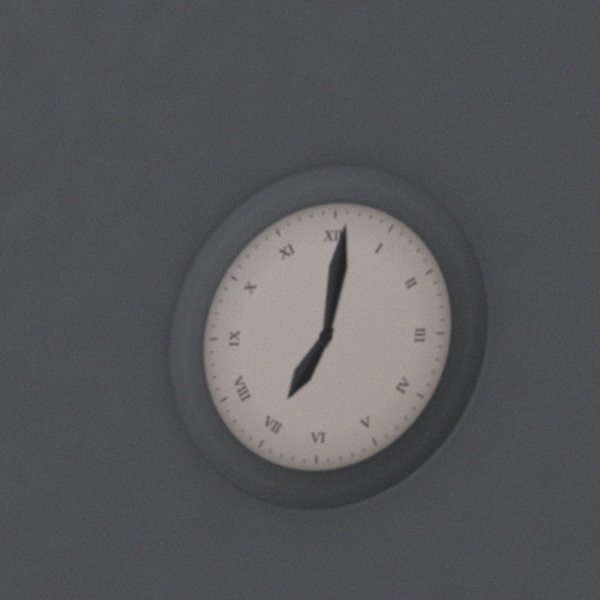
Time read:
**7:01**
